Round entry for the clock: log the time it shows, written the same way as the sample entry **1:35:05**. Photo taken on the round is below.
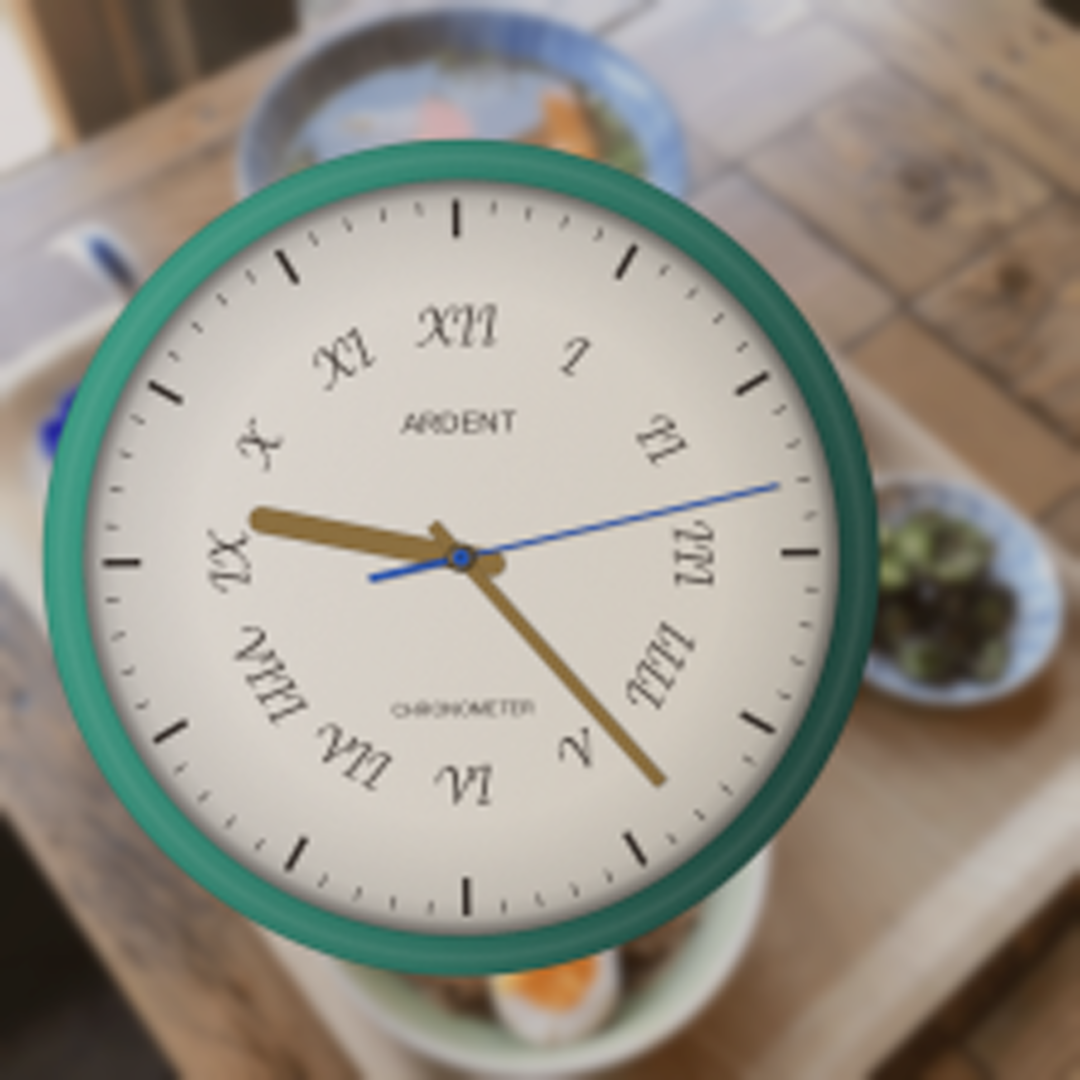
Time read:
**9:23:13**
